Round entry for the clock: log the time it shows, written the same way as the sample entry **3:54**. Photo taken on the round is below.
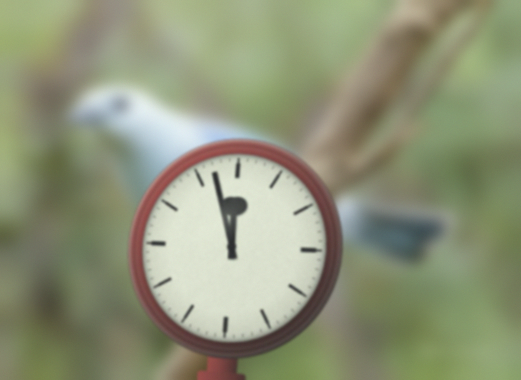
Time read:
**11:57**
